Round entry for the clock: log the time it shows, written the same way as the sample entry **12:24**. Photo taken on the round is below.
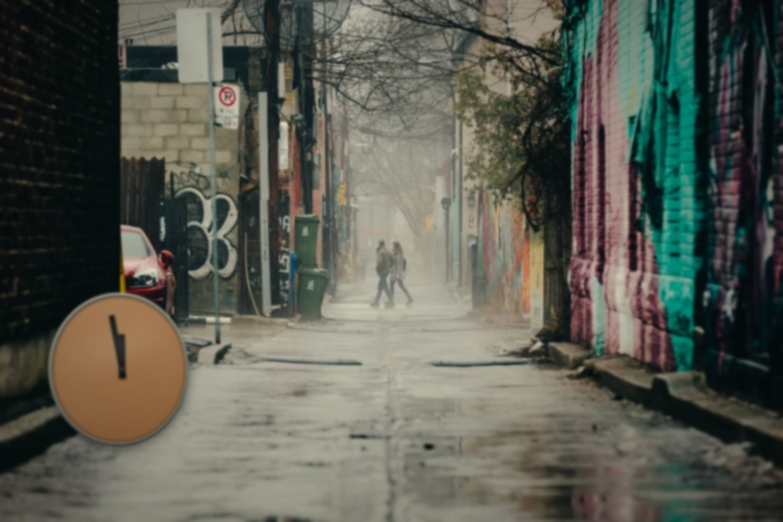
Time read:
**11:58**
